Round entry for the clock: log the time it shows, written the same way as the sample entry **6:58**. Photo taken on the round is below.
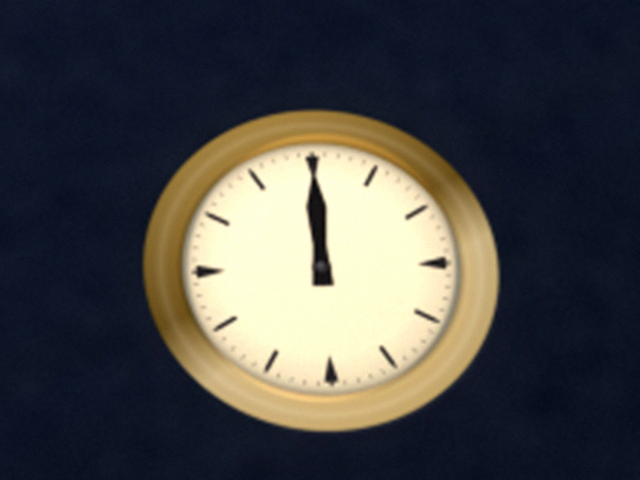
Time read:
**12:00**
